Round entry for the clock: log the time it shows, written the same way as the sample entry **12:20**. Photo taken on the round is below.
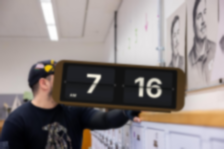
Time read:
**7:16**
